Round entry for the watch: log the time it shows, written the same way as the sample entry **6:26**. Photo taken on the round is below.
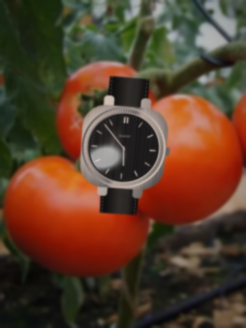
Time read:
**5:53**
